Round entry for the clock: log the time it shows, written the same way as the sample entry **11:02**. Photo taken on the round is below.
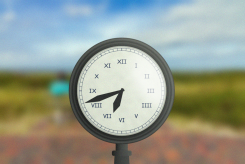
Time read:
**6:42**
